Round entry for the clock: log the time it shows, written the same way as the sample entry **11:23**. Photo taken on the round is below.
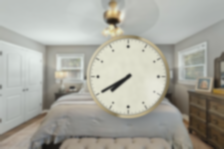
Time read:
**7:40**
